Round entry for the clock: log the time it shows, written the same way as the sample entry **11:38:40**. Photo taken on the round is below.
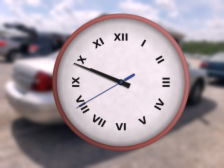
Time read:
**9:48:40**
